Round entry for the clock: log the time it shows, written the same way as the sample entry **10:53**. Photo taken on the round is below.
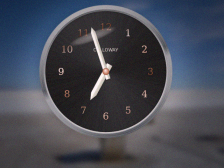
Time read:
**6:57**
